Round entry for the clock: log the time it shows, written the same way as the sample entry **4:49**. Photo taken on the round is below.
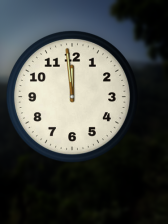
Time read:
**11:59**
